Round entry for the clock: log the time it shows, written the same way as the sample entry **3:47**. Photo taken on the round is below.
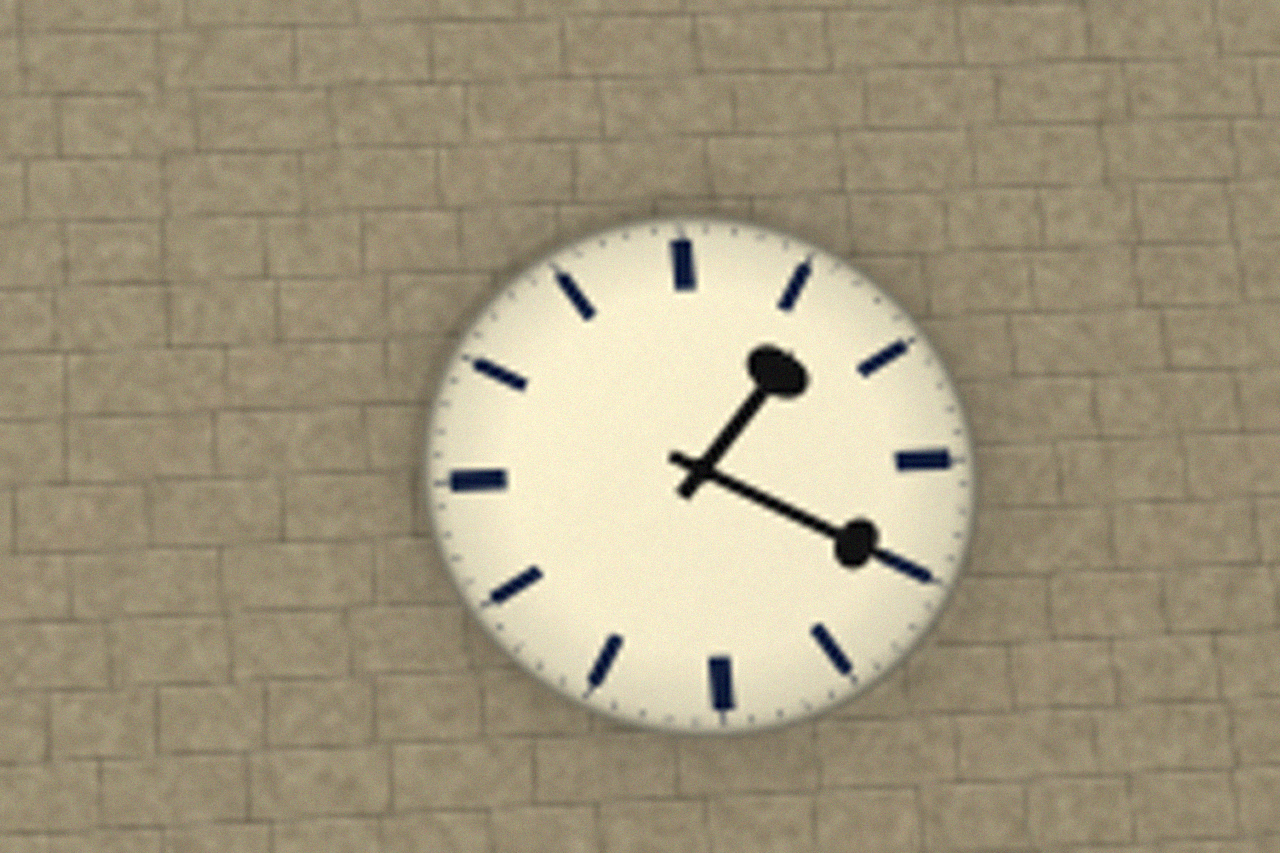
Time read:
**1:20**
